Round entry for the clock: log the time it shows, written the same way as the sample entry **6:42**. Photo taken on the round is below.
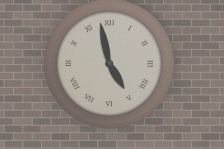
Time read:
**4:58**
